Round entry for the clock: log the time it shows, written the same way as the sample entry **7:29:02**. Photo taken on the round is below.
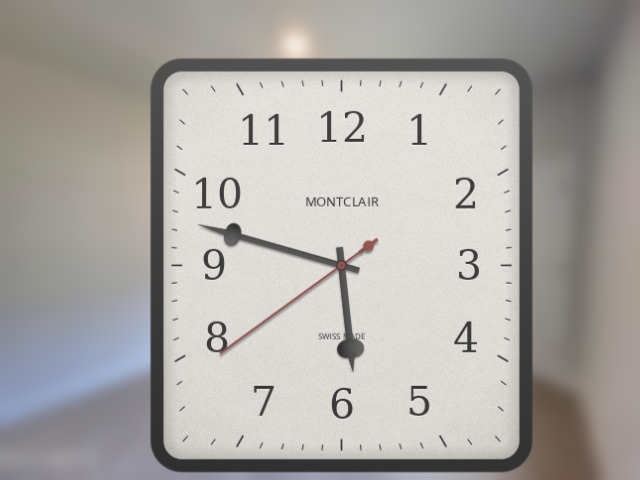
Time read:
**5:47:39**
